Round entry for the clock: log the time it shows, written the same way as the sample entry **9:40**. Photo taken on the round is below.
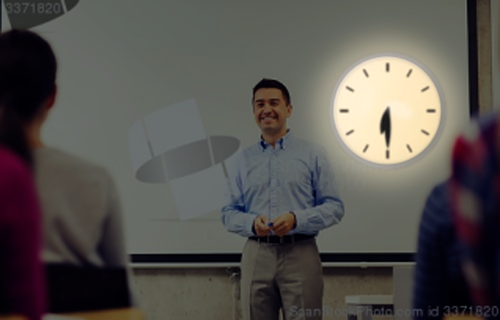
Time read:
**6:30**
